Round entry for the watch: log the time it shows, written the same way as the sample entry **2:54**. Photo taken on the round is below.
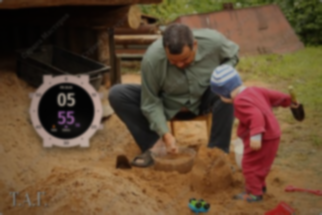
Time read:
**5:55**
